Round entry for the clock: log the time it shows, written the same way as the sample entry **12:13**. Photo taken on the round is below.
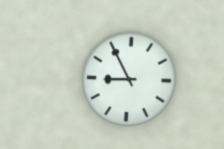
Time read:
**8:55**
